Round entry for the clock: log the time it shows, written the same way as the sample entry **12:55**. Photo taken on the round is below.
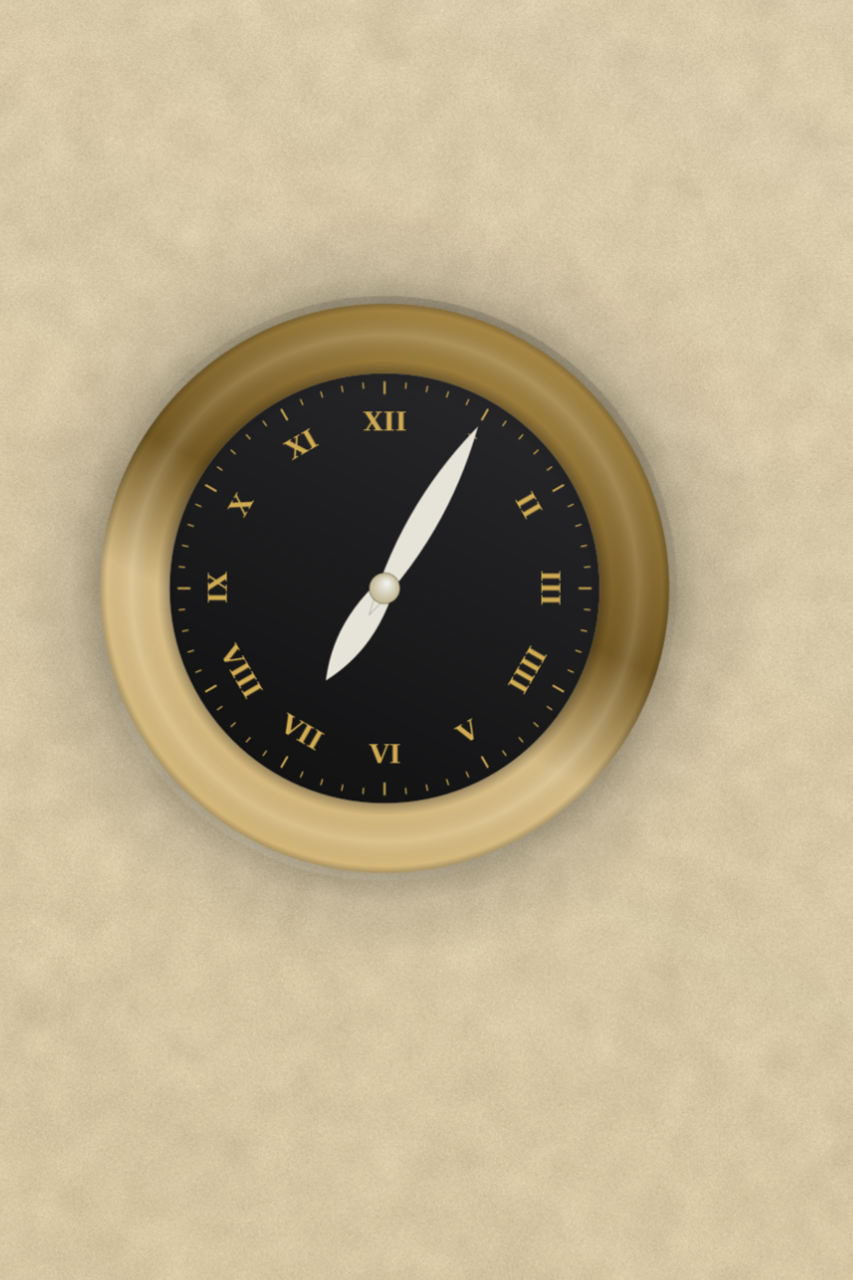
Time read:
**7:05**
